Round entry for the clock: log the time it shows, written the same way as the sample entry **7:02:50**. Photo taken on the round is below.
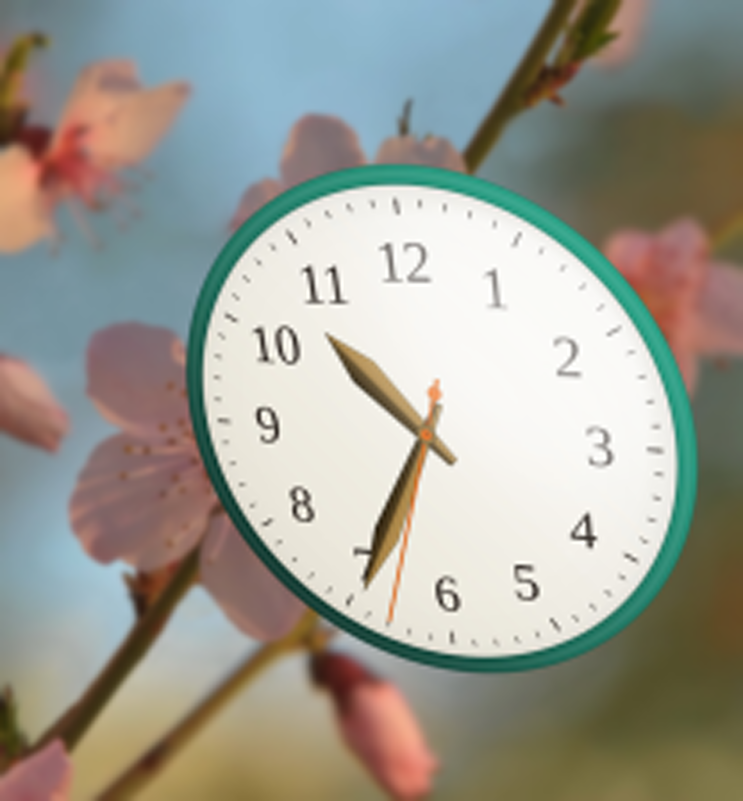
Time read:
**10:34:33**
